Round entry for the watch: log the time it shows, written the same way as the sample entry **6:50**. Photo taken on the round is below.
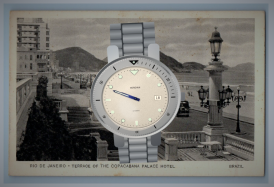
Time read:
**9:49**
